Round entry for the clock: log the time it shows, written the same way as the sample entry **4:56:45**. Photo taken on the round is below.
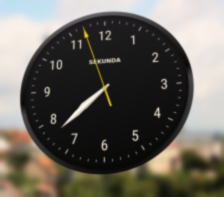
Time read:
**7:37:57**
